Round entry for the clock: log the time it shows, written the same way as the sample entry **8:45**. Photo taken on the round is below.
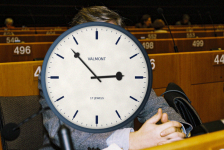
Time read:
**2:53**
